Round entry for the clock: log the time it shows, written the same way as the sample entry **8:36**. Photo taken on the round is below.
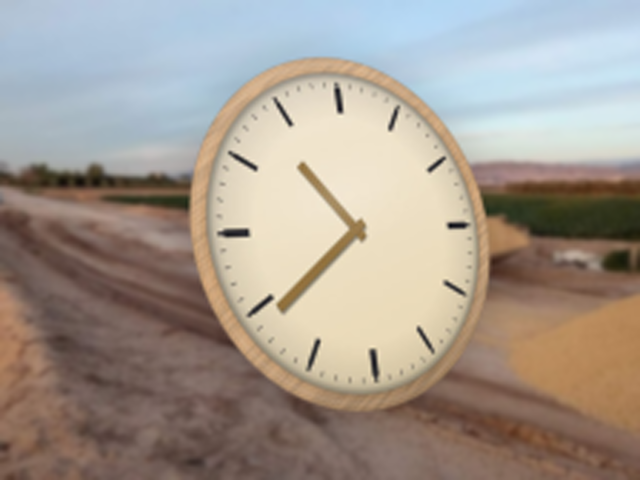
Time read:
**10:39**
